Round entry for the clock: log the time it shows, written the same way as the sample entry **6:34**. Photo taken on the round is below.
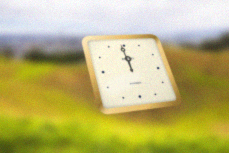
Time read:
**11:59**
